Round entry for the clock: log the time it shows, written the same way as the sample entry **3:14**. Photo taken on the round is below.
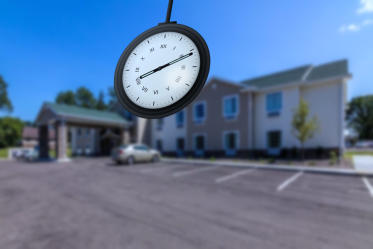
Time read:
**8:11**
